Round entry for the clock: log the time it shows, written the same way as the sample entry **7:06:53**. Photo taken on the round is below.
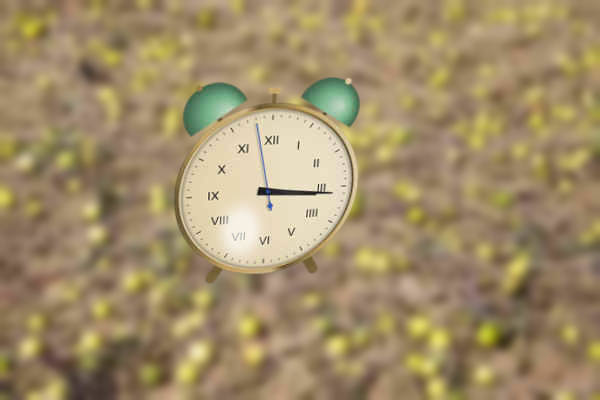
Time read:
**3:15:58**
